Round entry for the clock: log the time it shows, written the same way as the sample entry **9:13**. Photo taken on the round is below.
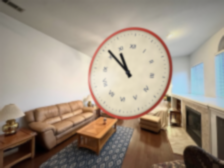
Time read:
**10:51**
